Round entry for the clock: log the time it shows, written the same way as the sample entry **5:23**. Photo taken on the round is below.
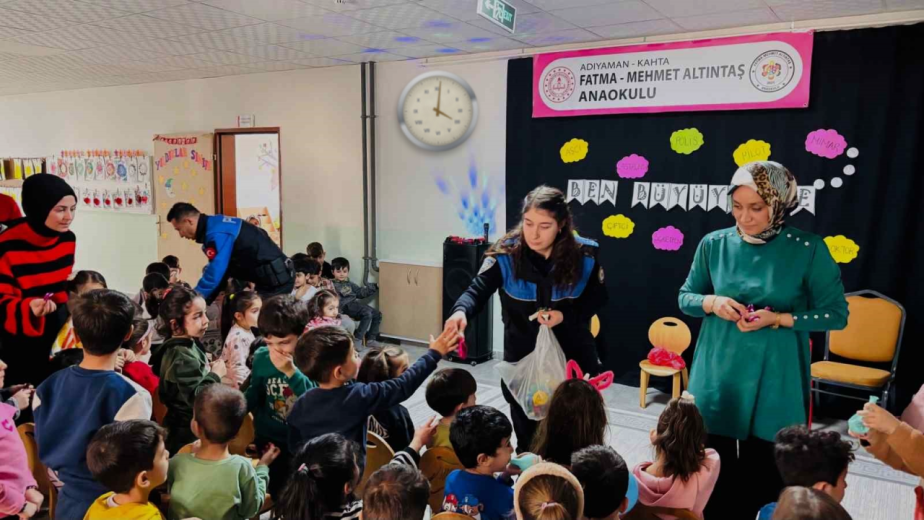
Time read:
**4:01**
